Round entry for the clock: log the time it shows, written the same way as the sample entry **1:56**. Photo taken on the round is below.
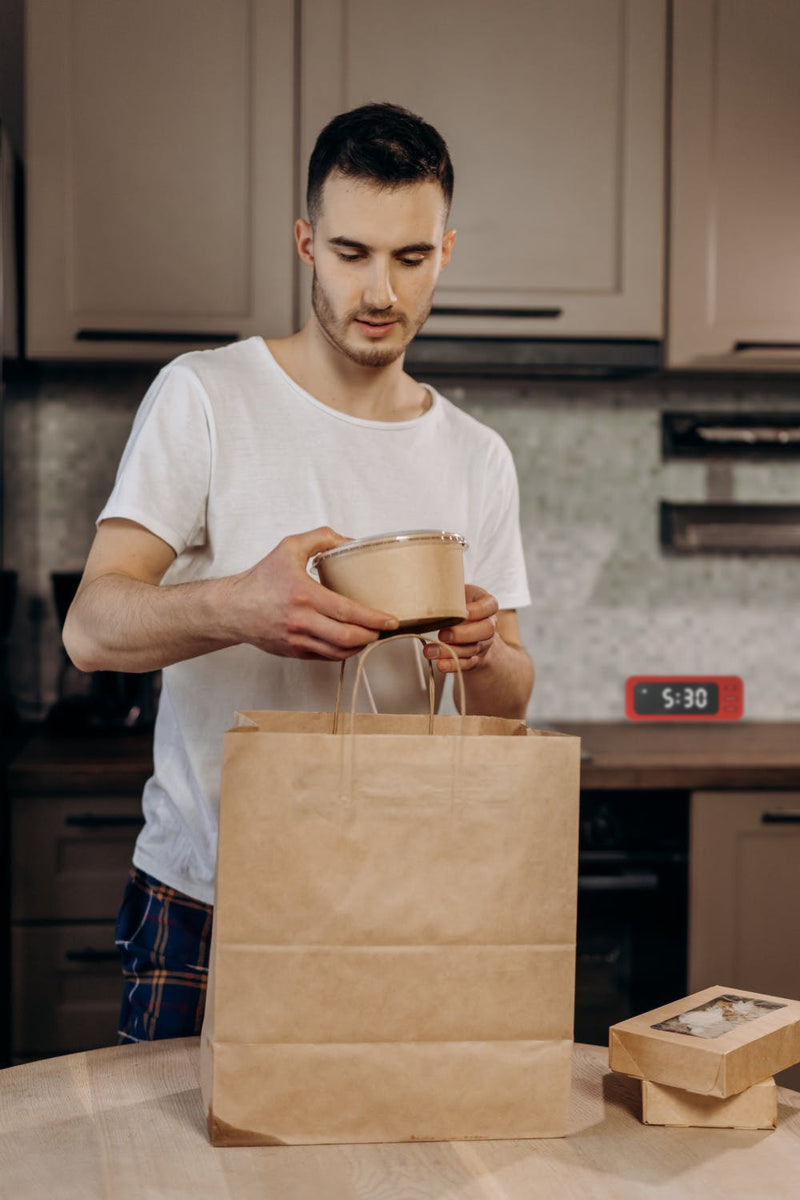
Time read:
**5:30**
